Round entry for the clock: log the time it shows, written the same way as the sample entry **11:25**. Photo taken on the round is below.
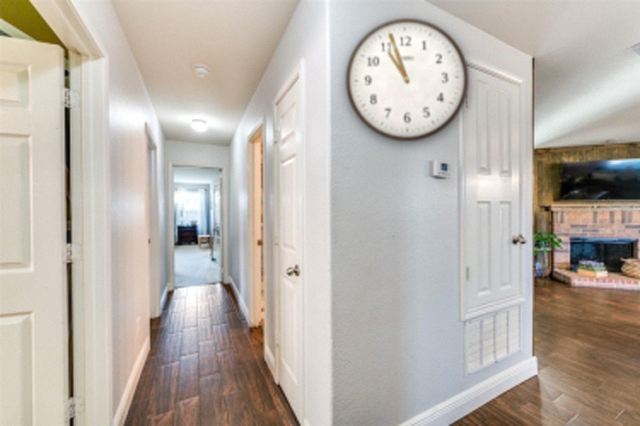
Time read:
**10:57**
